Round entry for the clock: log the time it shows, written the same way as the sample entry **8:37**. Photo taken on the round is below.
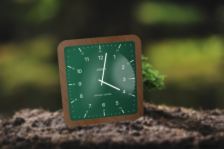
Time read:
**4:02**
